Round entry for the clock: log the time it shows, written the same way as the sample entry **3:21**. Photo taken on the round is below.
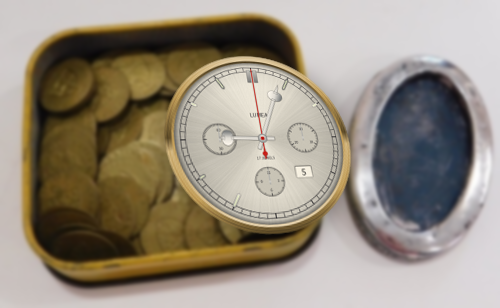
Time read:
**9:04**
